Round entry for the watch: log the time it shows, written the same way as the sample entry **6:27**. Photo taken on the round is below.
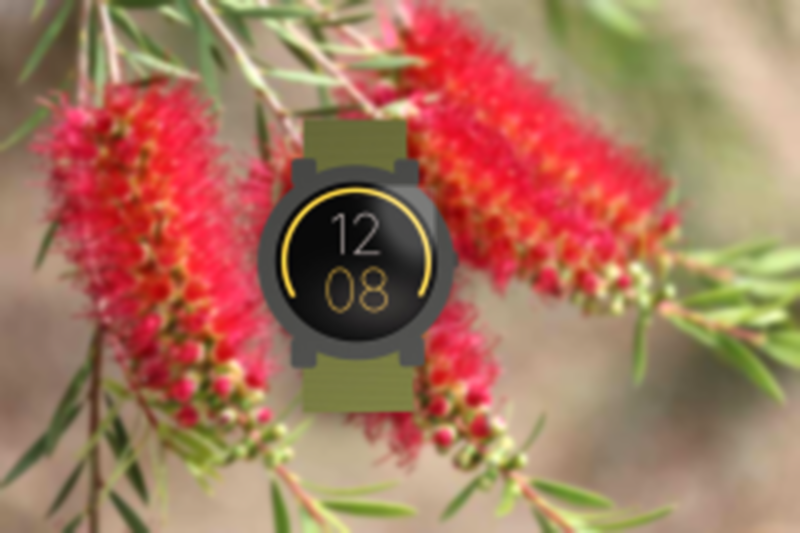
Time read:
**12:08**
